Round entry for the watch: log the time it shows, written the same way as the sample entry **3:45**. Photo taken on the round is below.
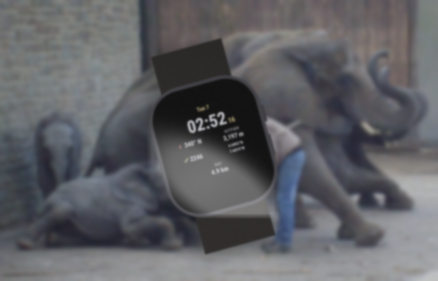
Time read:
**2:52**
